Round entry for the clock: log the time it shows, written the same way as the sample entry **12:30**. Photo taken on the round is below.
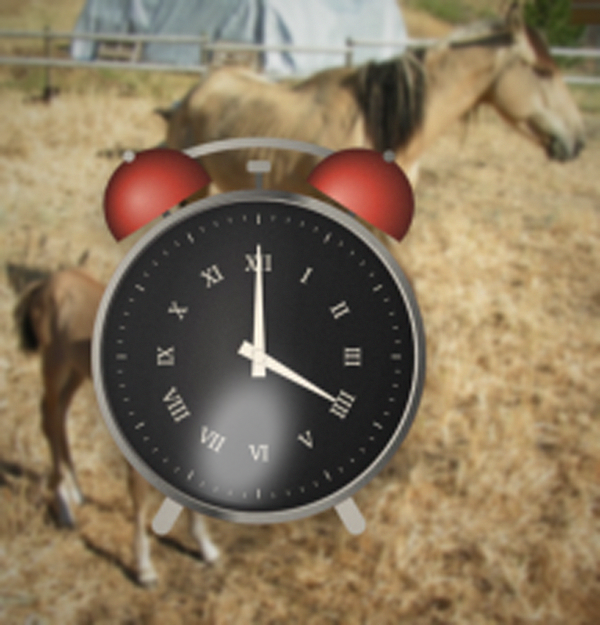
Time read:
**4:00**
